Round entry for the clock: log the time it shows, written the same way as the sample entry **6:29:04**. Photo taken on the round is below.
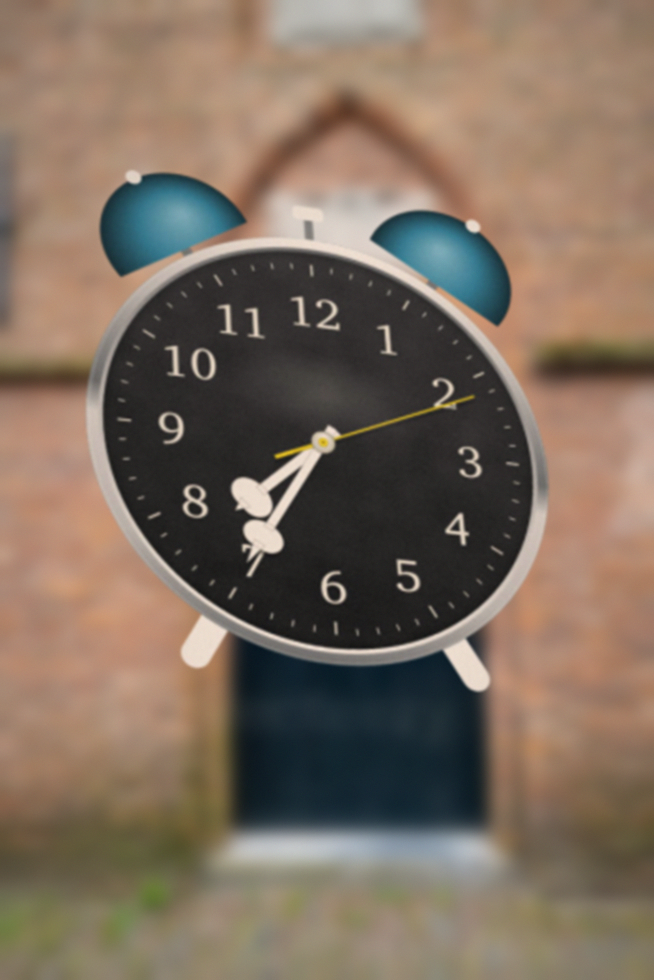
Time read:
**7:35:11**
